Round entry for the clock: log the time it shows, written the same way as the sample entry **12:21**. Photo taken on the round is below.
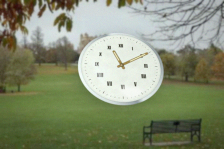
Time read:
**11:10**
